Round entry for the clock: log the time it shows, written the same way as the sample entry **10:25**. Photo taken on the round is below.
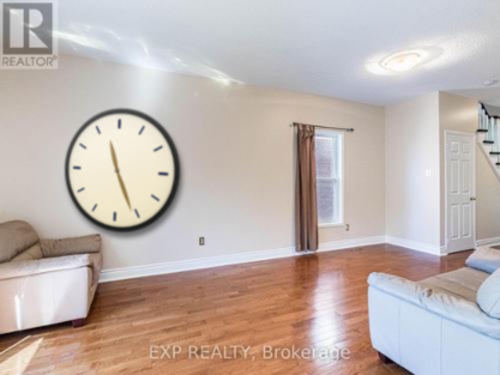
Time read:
**11:26**
